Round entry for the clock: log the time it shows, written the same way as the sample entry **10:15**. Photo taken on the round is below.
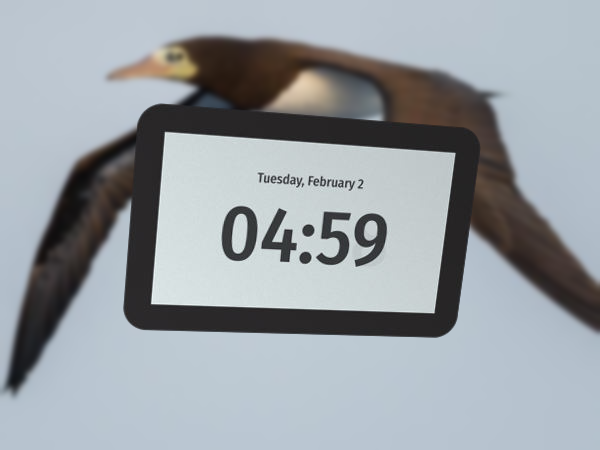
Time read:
**4:59**
